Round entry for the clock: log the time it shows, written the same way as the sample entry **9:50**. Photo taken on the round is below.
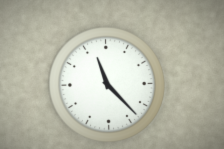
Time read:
**11:23**
